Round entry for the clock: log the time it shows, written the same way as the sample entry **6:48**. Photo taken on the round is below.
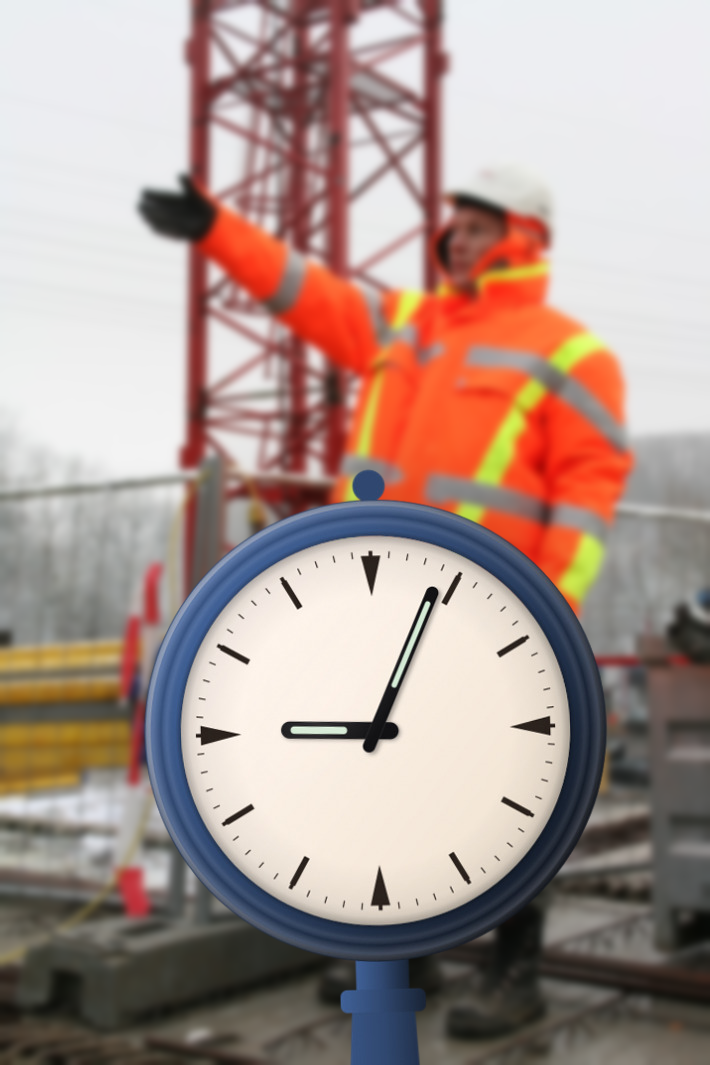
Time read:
**9:04**
